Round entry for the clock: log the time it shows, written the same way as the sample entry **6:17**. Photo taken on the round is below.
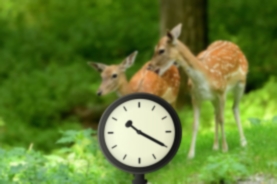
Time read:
**10:20**
